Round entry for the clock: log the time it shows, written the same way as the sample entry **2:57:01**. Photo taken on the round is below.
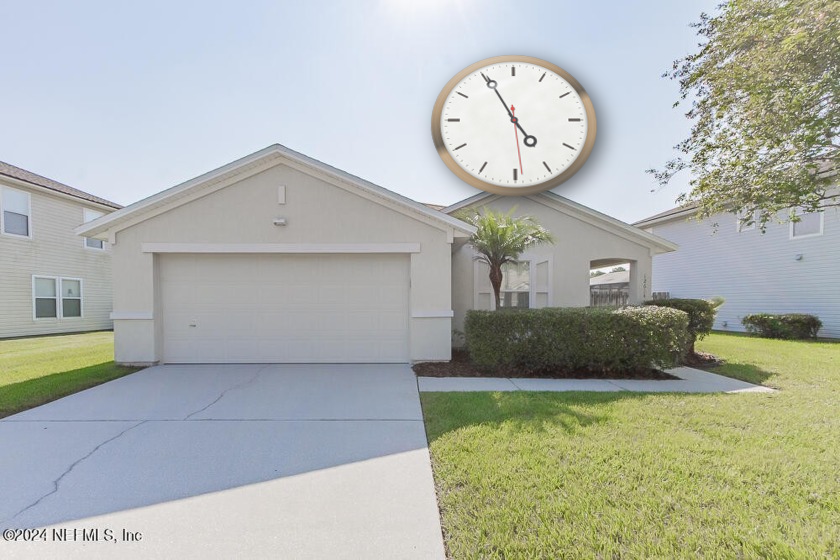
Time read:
**4:55:29**
